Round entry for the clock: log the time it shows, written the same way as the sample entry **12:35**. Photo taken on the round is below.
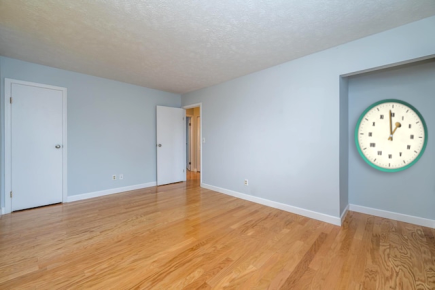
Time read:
**12:59**
